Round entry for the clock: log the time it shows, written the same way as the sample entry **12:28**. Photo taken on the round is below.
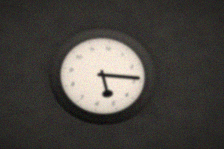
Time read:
**5:14**
